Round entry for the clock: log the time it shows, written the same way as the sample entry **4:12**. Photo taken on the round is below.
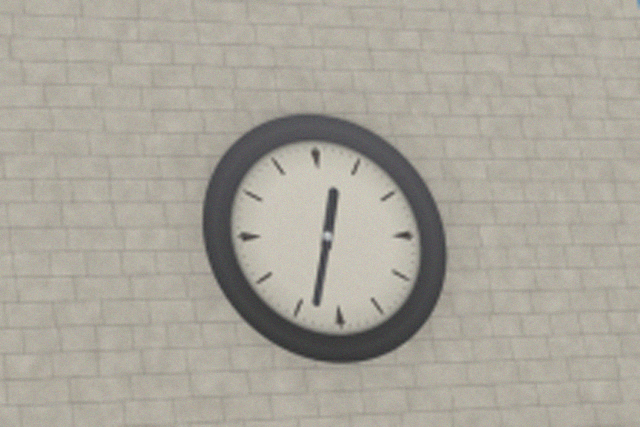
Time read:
**12:33**
